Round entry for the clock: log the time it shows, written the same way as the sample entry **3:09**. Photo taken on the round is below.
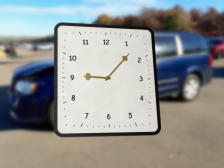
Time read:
**9:07**
